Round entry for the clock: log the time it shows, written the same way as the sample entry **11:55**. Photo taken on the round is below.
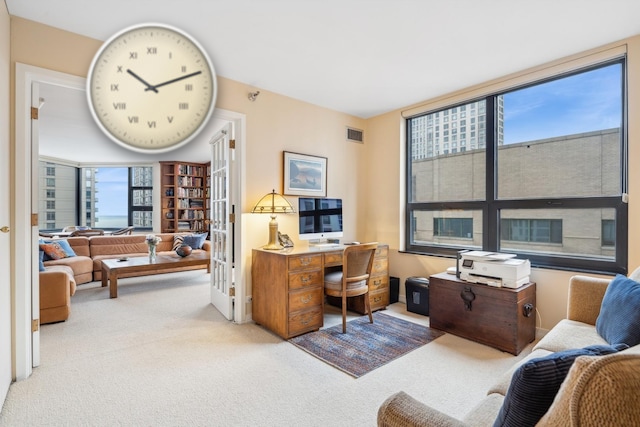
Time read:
**10:12**
